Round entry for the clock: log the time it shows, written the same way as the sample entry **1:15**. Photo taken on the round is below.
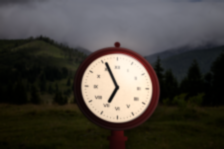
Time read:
**6:56**
